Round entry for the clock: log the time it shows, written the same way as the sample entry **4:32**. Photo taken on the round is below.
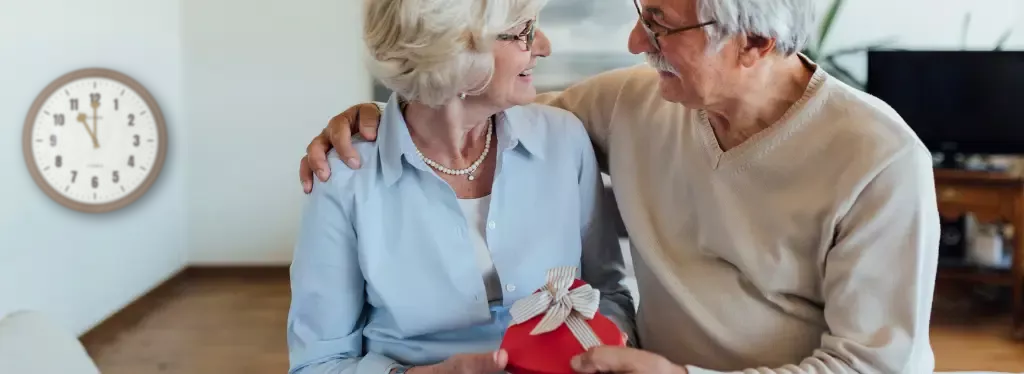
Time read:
**11:00**
